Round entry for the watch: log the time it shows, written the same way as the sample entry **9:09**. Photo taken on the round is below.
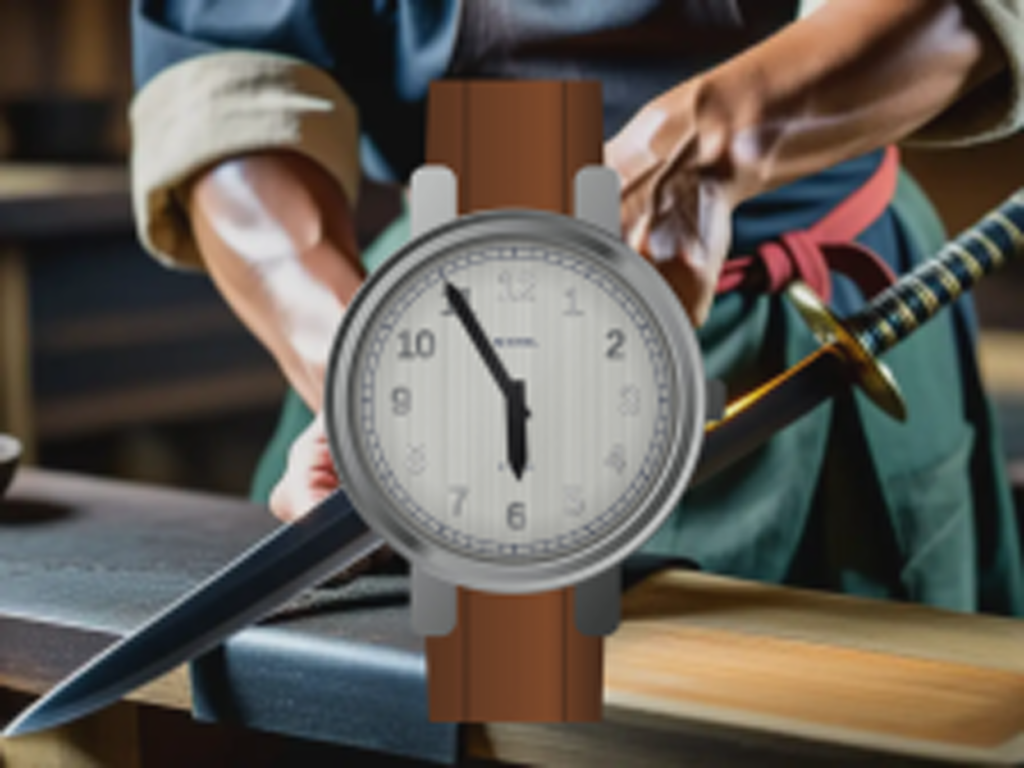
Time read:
**5:55**
